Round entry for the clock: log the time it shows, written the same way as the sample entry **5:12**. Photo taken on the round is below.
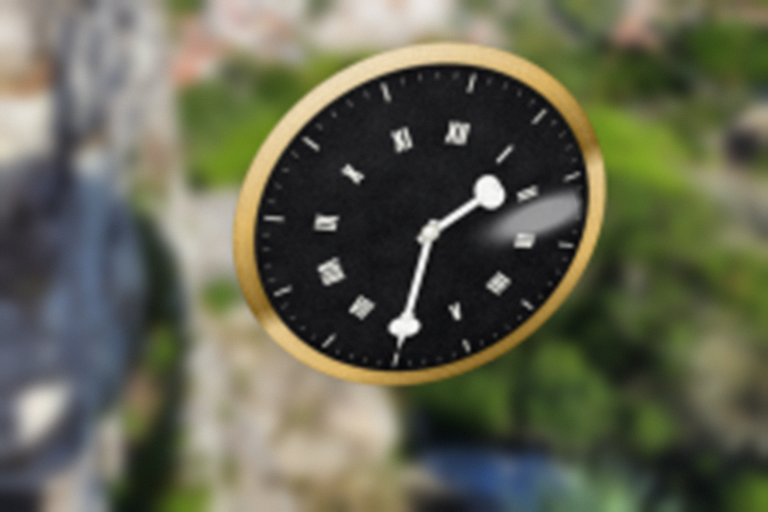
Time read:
**1:30**
